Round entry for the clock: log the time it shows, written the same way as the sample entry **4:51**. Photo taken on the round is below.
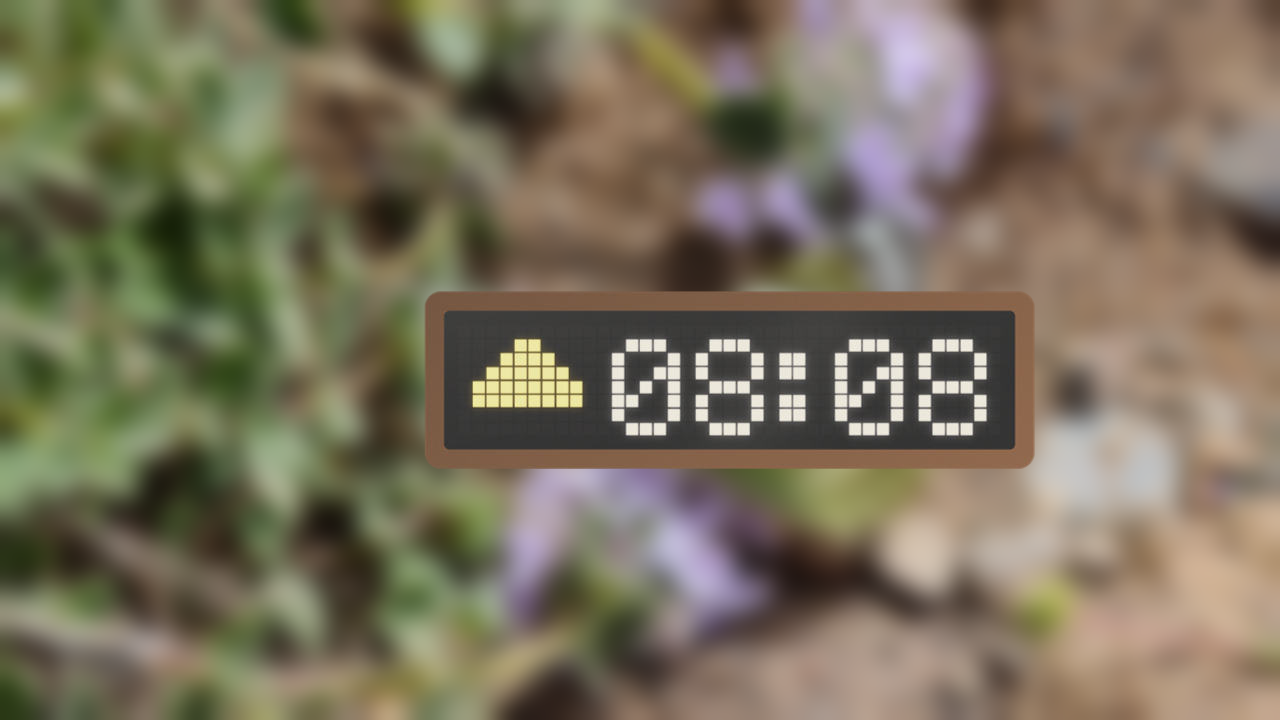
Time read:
**8:08**
